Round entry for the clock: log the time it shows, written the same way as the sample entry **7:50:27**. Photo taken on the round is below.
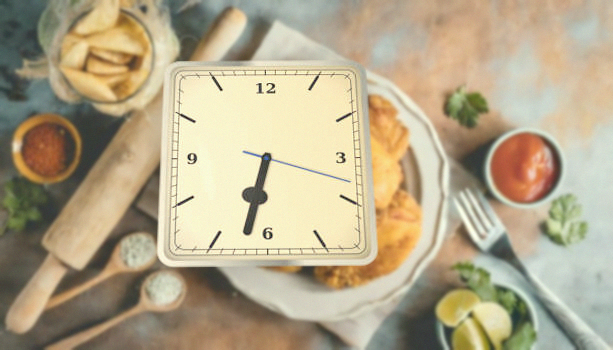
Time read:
**6:32:18**
